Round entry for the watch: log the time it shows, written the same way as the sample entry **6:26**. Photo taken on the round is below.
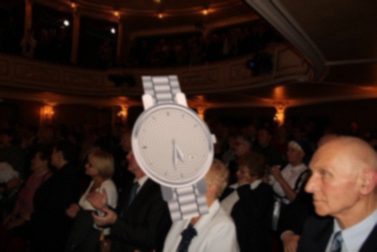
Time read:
**5:32**
